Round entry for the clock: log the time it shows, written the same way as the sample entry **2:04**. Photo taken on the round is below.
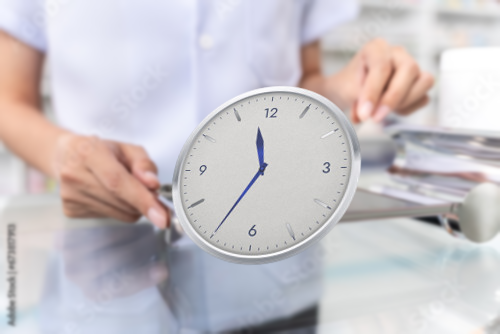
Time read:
**11:35**
